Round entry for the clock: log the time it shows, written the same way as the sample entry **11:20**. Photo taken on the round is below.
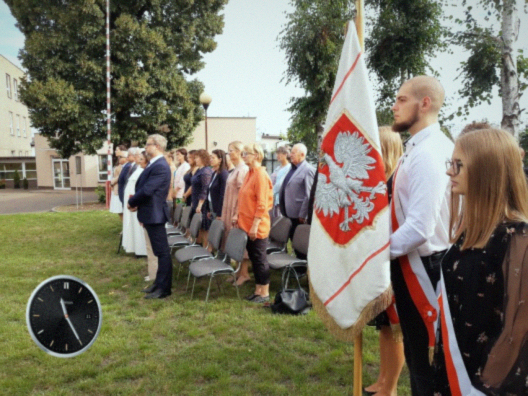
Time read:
**11:25**
